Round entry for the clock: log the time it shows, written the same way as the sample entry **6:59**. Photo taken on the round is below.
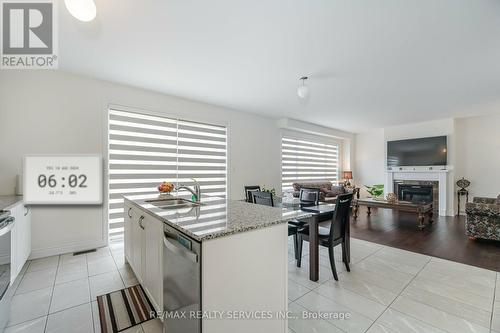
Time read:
**6:02**
